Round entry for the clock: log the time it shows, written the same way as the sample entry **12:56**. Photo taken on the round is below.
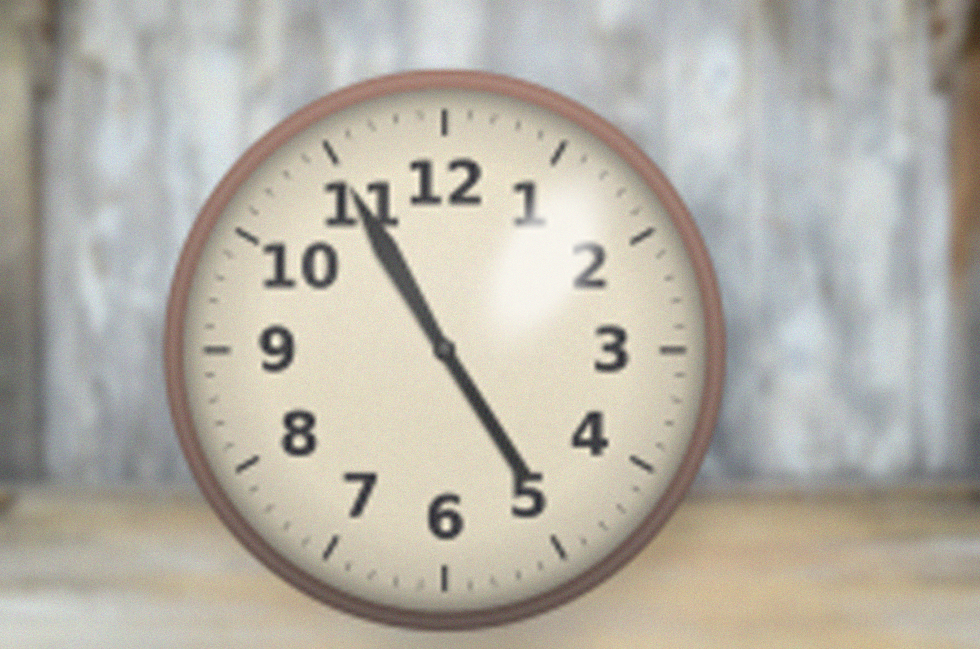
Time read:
**4:55**
